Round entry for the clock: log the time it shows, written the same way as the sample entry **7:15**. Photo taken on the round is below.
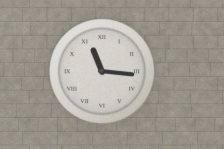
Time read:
**11:16**
